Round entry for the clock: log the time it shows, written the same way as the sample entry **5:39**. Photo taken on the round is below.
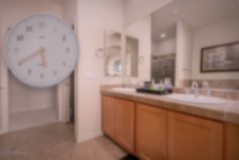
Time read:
**5:40**
